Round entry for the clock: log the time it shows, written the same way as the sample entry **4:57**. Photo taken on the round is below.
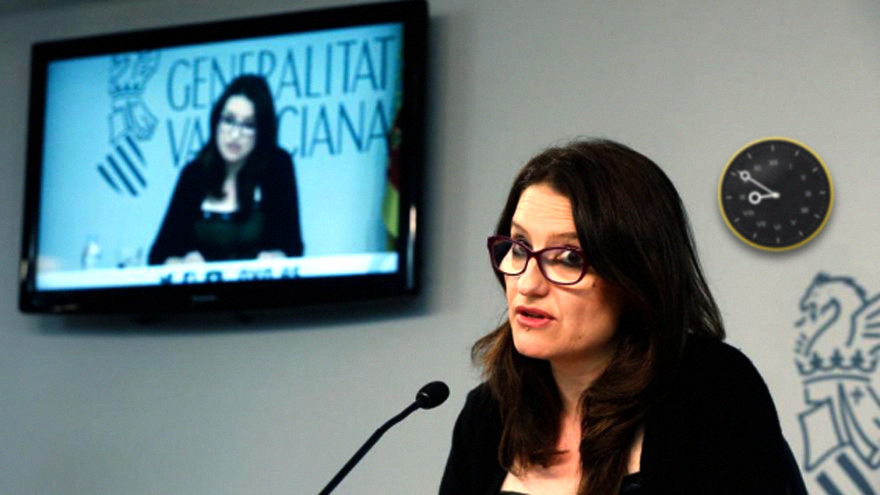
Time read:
**8:51**
